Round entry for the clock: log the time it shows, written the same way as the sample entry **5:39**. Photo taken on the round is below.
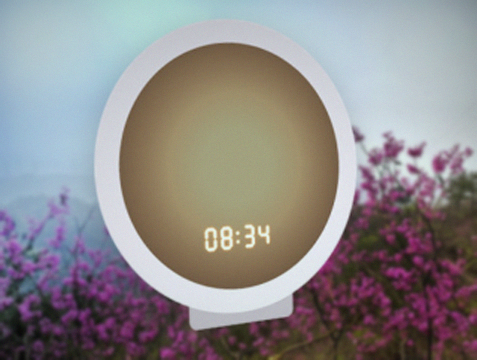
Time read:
**8:34**
